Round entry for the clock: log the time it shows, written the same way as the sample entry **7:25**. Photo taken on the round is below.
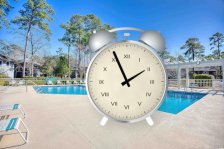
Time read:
**1:56**
